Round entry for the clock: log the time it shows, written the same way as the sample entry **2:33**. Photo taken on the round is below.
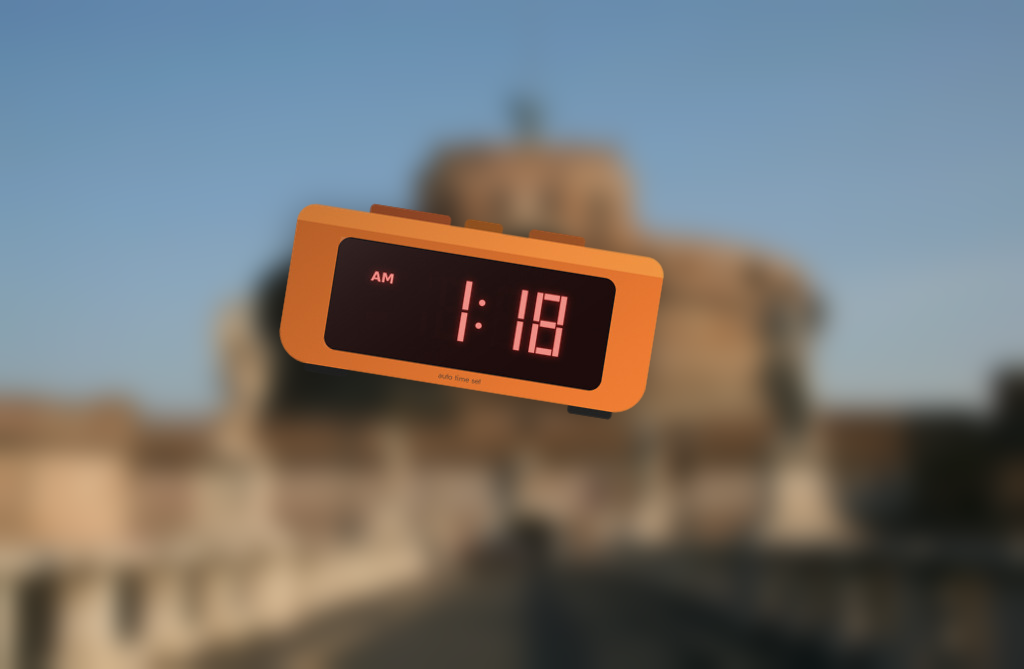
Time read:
**1:18**
